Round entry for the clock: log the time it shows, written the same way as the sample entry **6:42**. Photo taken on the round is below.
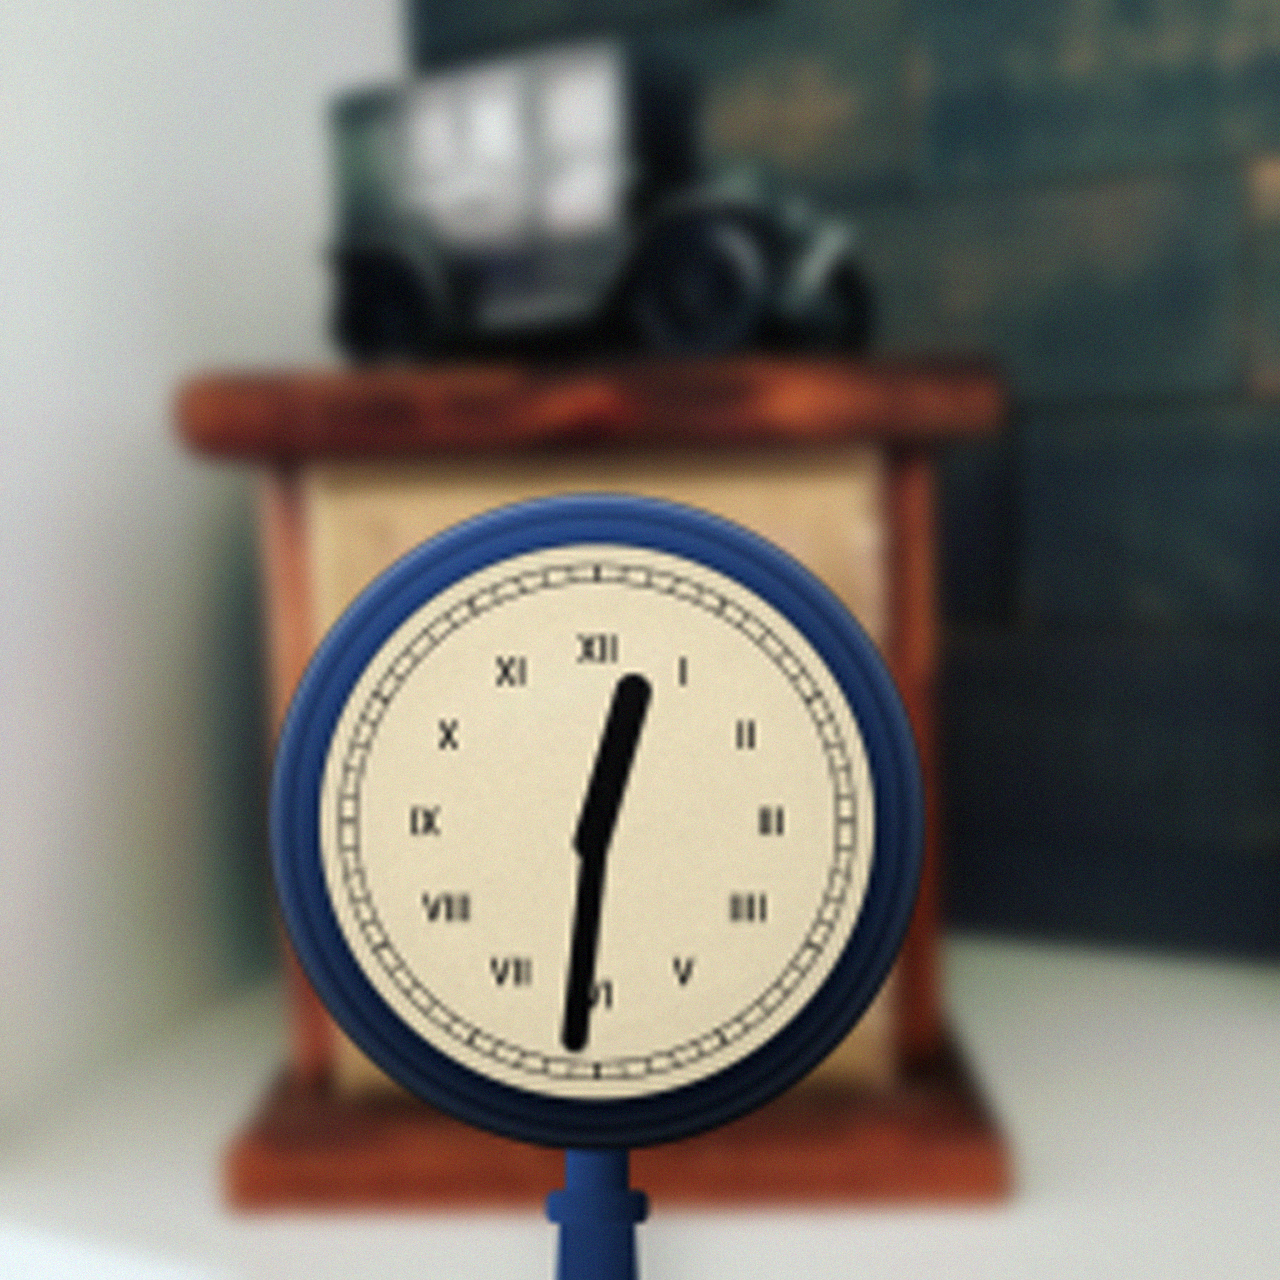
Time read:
**12:31**
